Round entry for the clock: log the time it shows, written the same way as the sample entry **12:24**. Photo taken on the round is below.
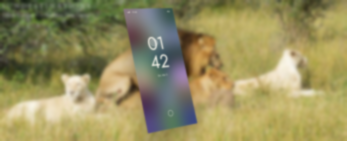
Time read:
**1:42**
